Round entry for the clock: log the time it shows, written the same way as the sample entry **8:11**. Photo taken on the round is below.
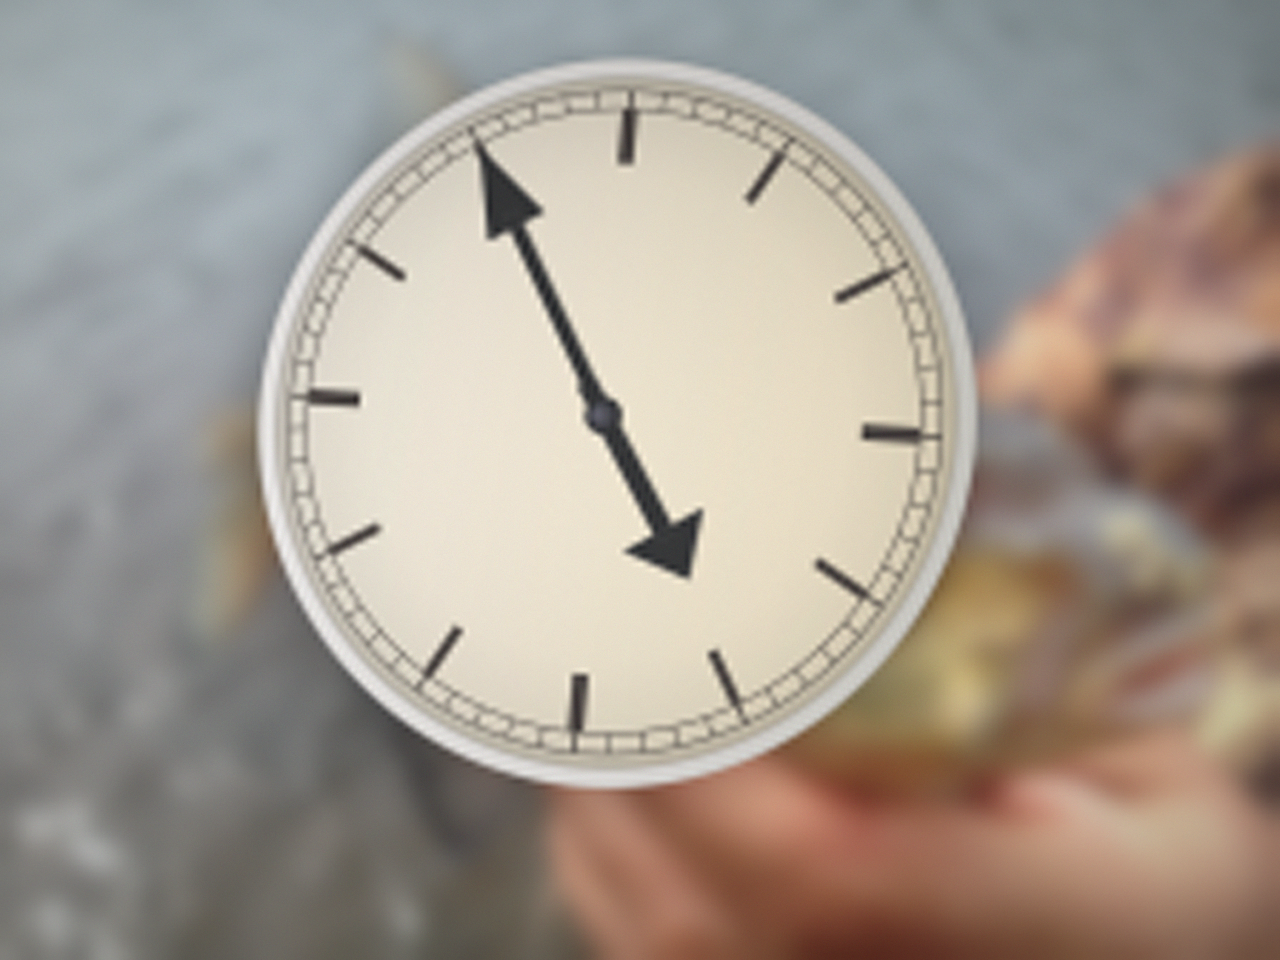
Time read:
**4:55**
